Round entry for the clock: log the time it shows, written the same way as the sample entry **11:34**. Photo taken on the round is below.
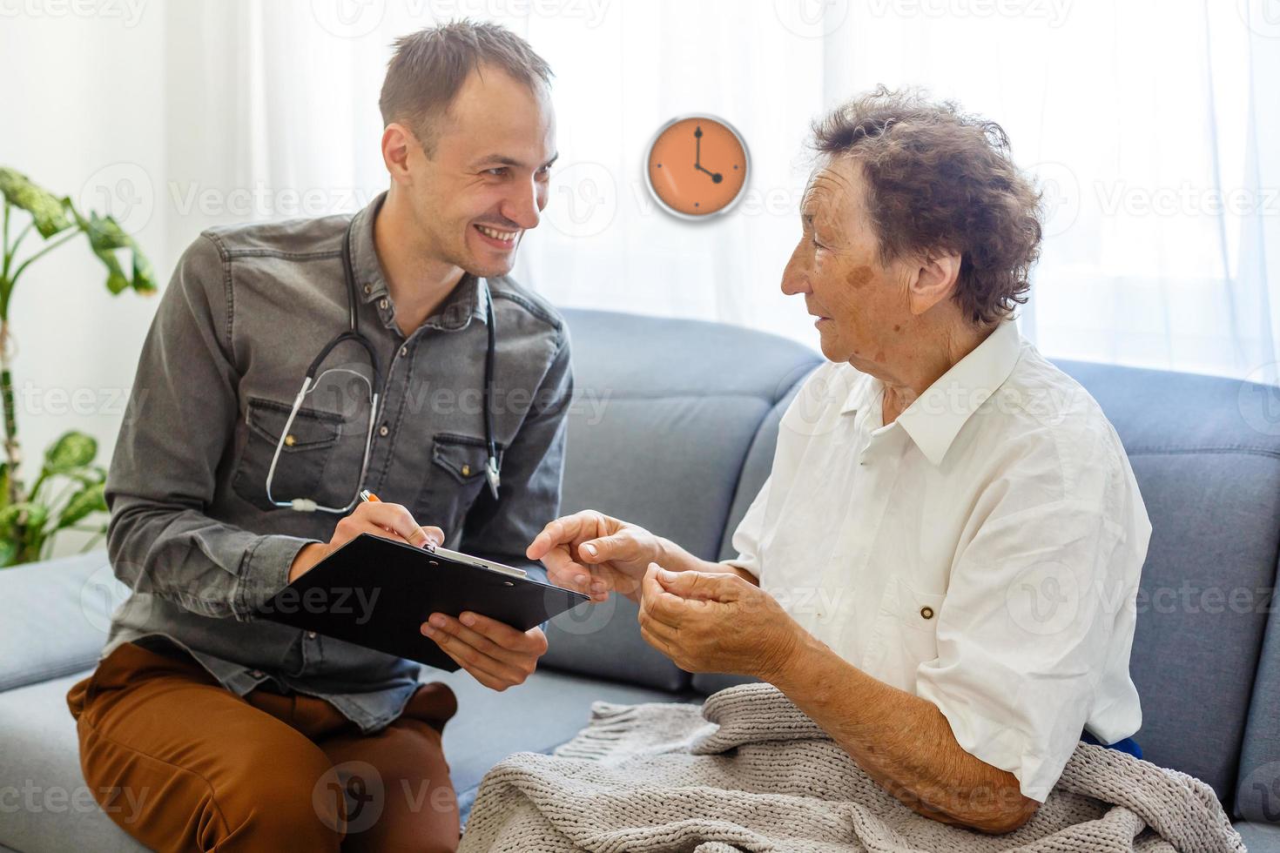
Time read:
**4:00**
